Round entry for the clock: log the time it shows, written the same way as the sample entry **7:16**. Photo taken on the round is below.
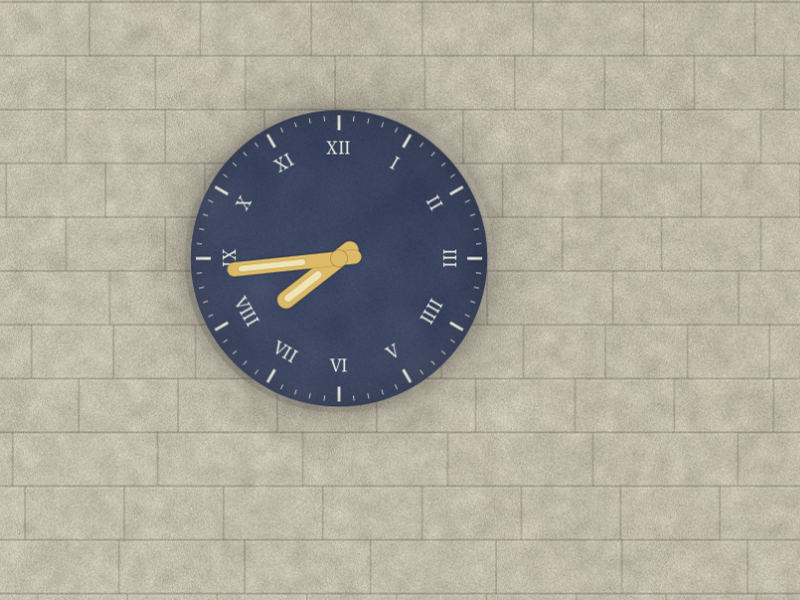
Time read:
**7:44**
